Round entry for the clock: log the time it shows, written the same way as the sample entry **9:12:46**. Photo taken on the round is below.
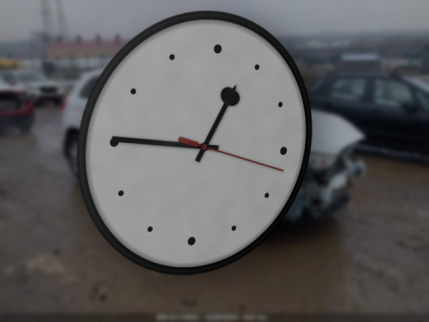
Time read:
**12:45:17**
